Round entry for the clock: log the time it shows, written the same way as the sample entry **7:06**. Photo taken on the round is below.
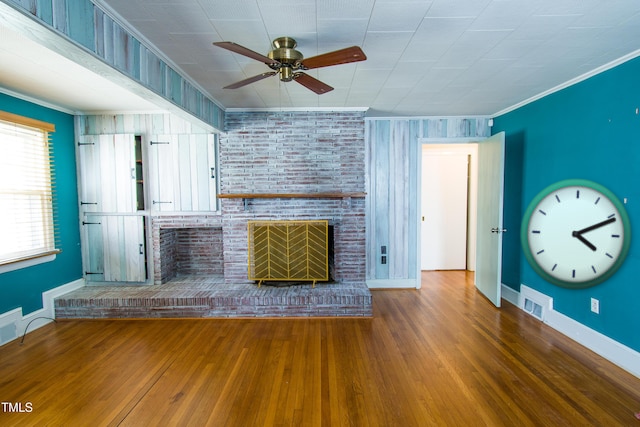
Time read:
**4:11**
